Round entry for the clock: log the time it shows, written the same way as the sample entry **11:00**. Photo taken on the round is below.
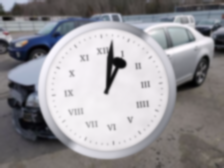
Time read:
**1:02**
